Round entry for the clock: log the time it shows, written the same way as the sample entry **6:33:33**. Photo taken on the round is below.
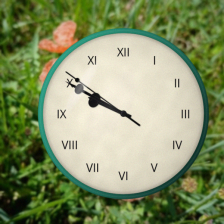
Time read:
**9:49:51**
